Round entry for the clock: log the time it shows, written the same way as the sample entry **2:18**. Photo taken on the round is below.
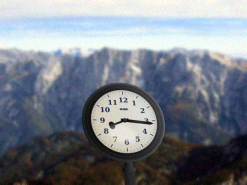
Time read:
**8:16**
